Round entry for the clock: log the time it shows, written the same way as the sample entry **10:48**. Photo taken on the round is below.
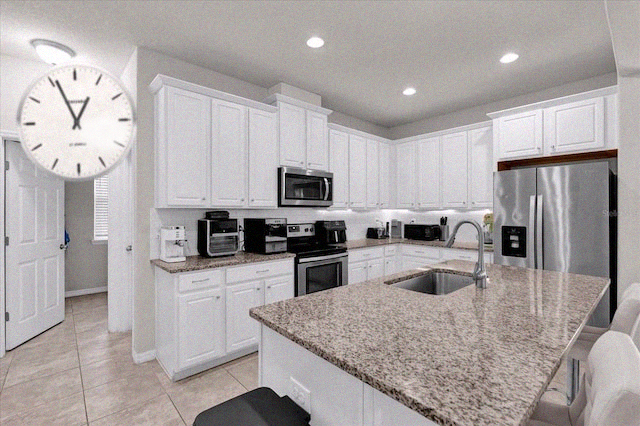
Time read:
**12:56**
